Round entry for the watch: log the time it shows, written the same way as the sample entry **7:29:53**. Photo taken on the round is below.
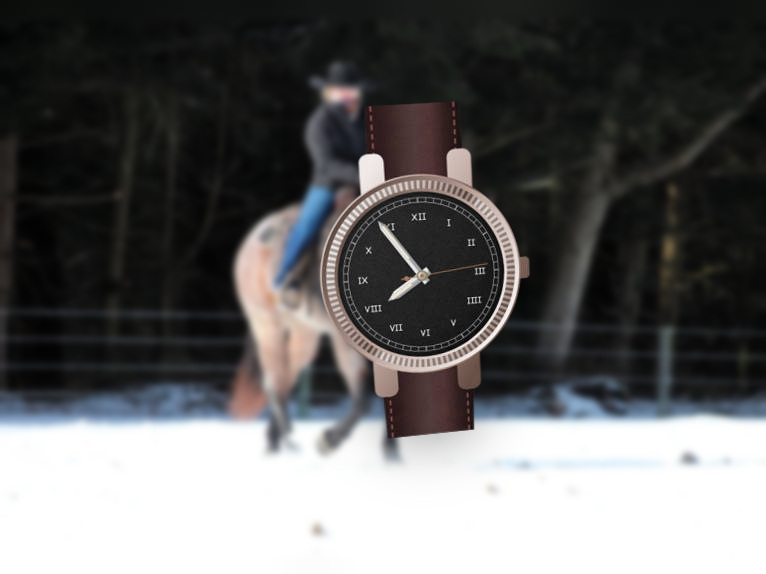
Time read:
**7:54:14**
